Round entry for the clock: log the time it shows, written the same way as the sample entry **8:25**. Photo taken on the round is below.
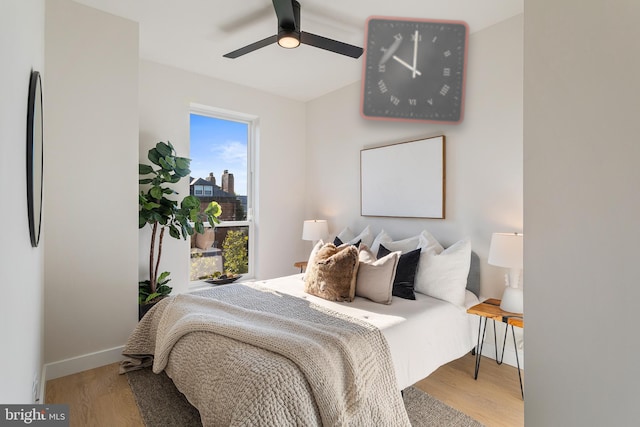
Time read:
**10:00**
